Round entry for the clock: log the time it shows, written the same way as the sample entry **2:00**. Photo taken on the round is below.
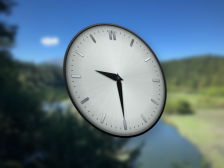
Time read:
**9:30**
